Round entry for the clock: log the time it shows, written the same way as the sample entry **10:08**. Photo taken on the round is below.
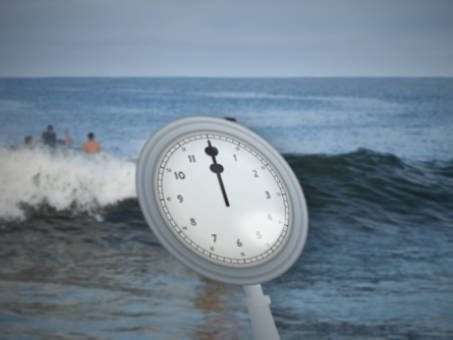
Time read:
**12:00**
